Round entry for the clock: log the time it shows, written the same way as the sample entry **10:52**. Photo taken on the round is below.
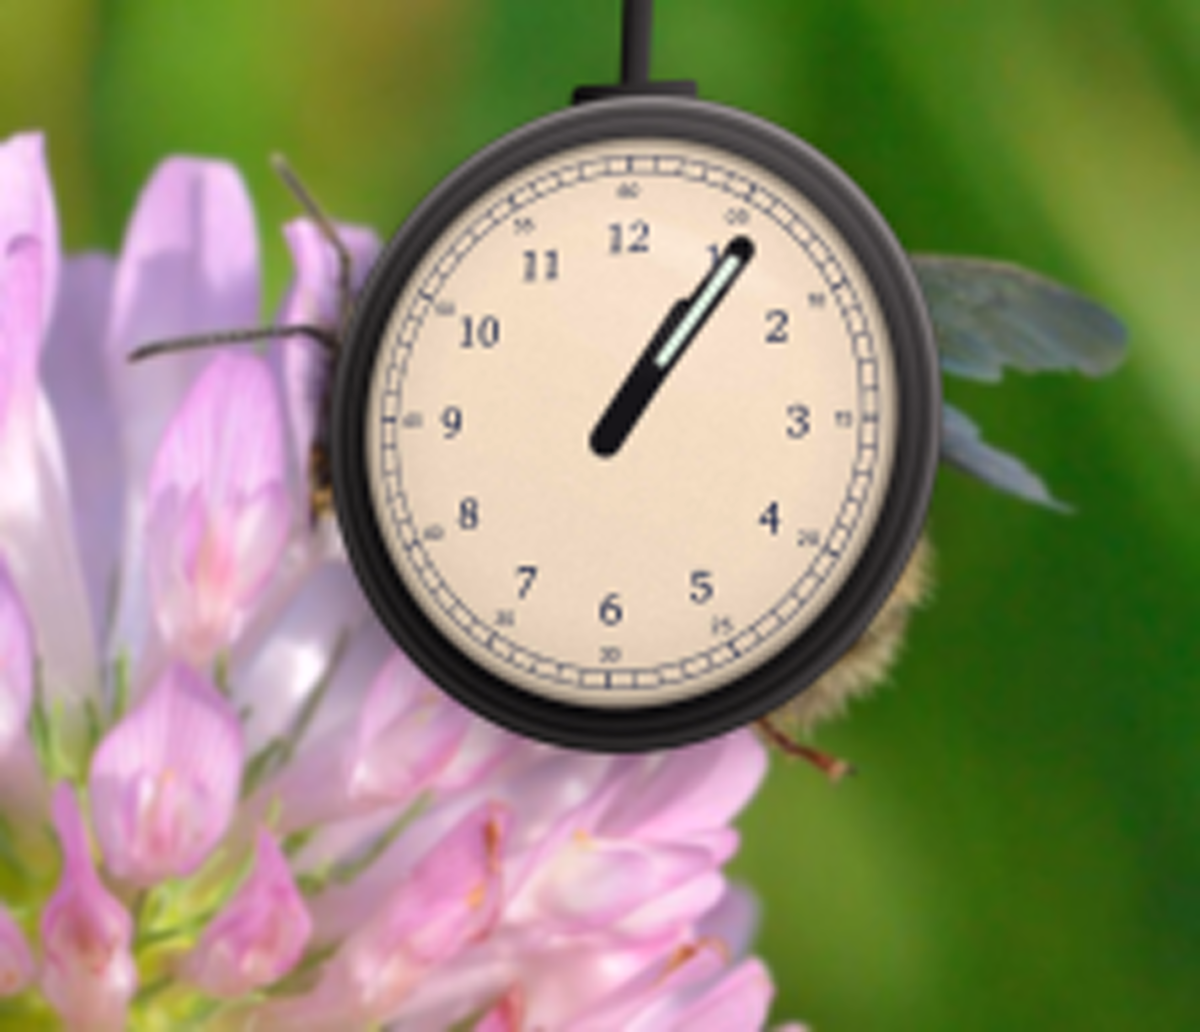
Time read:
**1:06**
